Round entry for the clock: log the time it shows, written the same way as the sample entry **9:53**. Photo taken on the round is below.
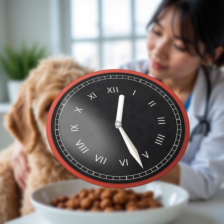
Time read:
**12:27**
